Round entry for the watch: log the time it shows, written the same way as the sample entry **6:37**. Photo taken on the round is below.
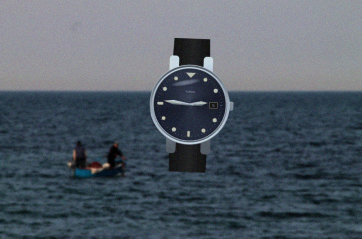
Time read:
**2:46**
